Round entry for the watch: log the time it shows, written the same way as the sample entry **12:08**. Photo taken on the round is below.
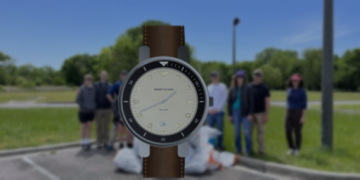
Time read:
**1:41**
